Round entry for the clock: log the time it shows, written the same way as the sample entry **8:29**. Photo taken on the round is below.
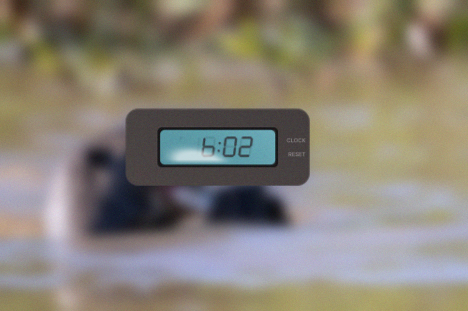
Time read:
**6:02**
